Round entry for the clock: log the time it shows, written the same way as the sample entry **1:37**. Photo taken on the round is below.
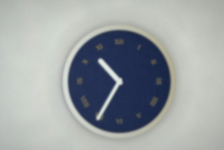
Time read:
**10:35**
